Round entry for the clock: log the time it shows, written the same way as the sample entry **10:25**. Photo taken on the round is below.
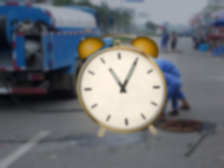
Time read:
**11:05**
